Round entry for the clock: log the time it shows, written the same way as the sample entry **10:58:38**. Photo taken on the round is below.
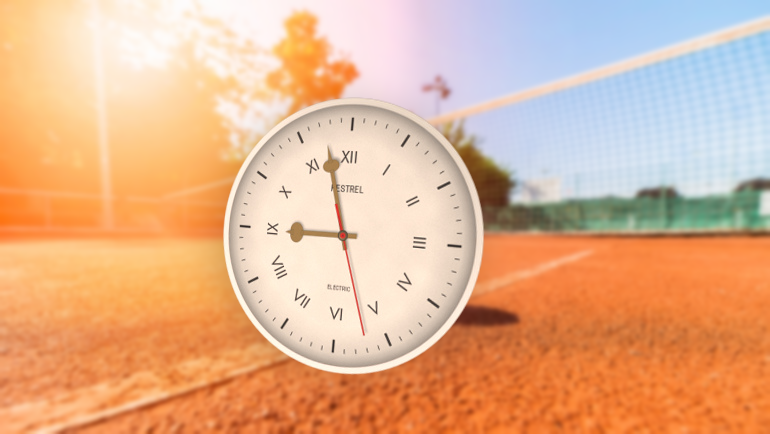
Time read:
**8:57:27**
